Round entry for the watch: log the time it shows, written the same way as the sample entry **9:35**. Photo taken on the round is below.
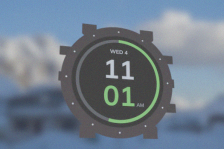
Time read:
**11:01**
